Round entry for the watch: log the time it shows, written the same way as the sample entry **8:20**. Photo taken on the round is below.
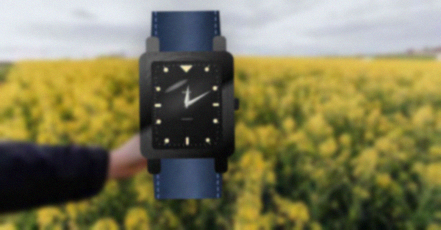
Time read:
**12:10**
